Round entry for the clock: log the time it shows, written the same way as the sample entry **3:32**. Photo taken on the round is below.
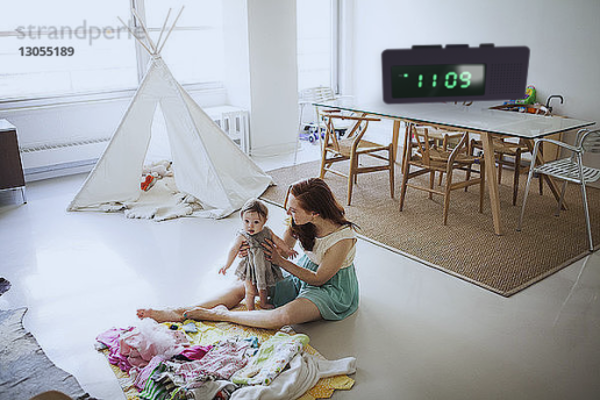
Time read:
**11:09**
